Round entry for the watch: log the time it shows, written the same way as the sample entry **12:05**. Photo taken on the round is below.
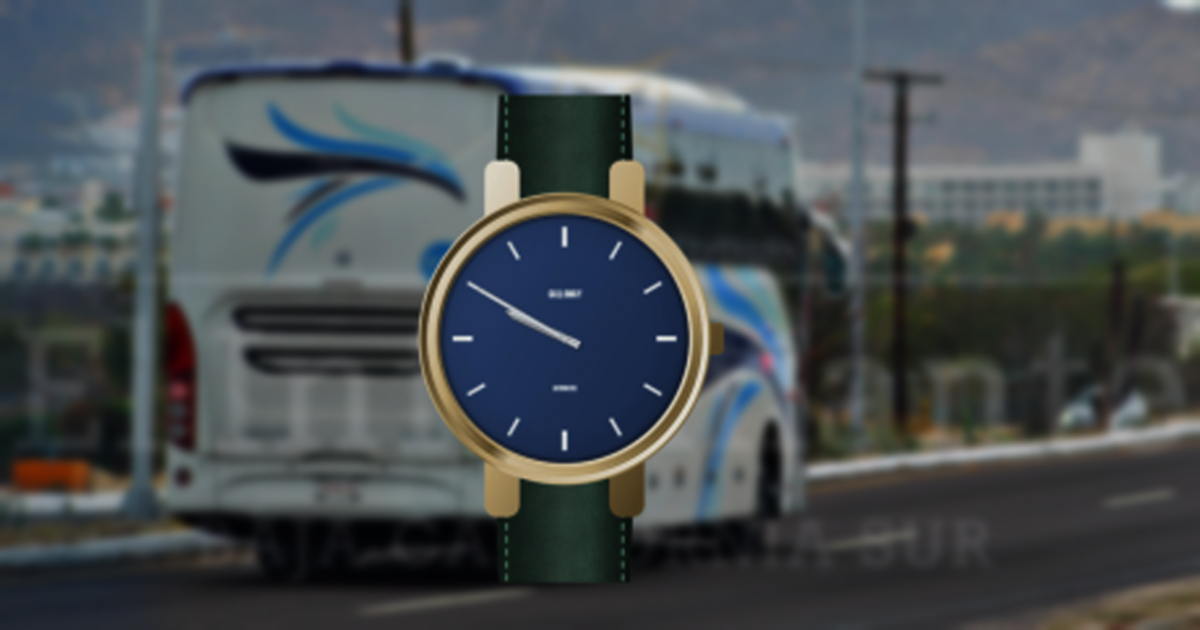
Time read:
**9:50**
